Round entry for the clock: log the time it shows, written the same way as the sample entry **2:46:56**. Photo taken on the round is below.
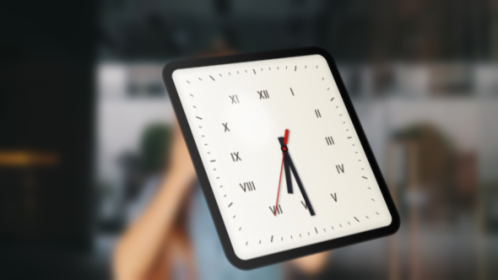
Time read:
**6:29:35**
